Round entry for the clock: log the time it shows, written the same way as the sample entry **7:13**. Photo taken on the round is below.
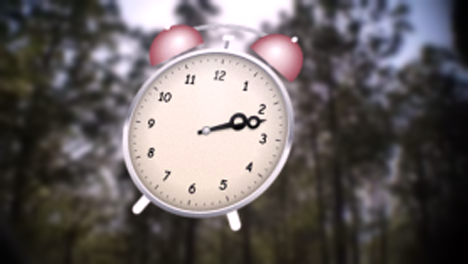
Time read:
**2:12**
